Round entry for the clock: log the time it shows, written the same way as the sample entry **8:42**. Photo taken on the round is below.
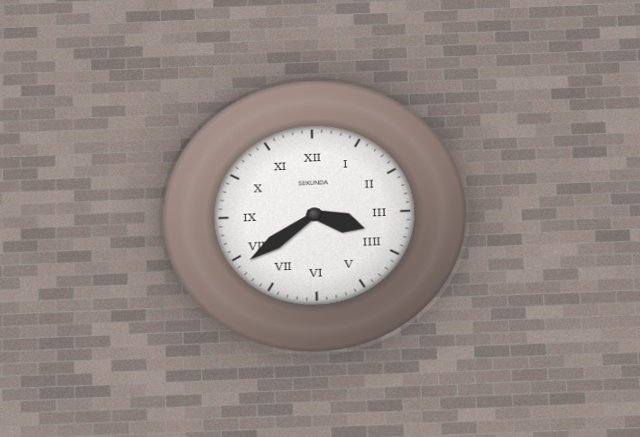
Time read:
**3:39**
